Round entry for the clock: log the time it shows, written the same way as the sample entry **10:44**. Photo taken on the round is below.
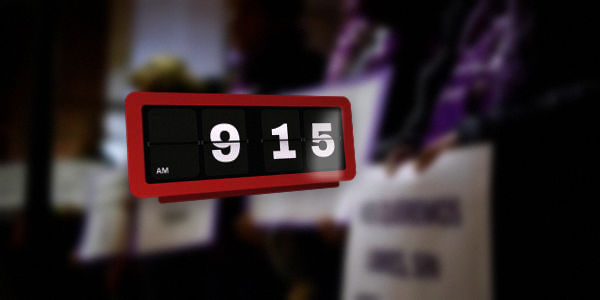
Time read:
**9:15**
